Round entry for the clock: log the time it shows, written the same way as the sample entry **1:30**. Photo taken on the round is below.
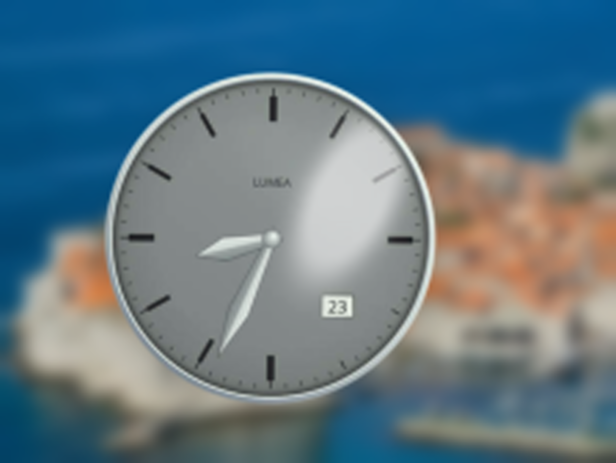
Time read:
**8:34**
